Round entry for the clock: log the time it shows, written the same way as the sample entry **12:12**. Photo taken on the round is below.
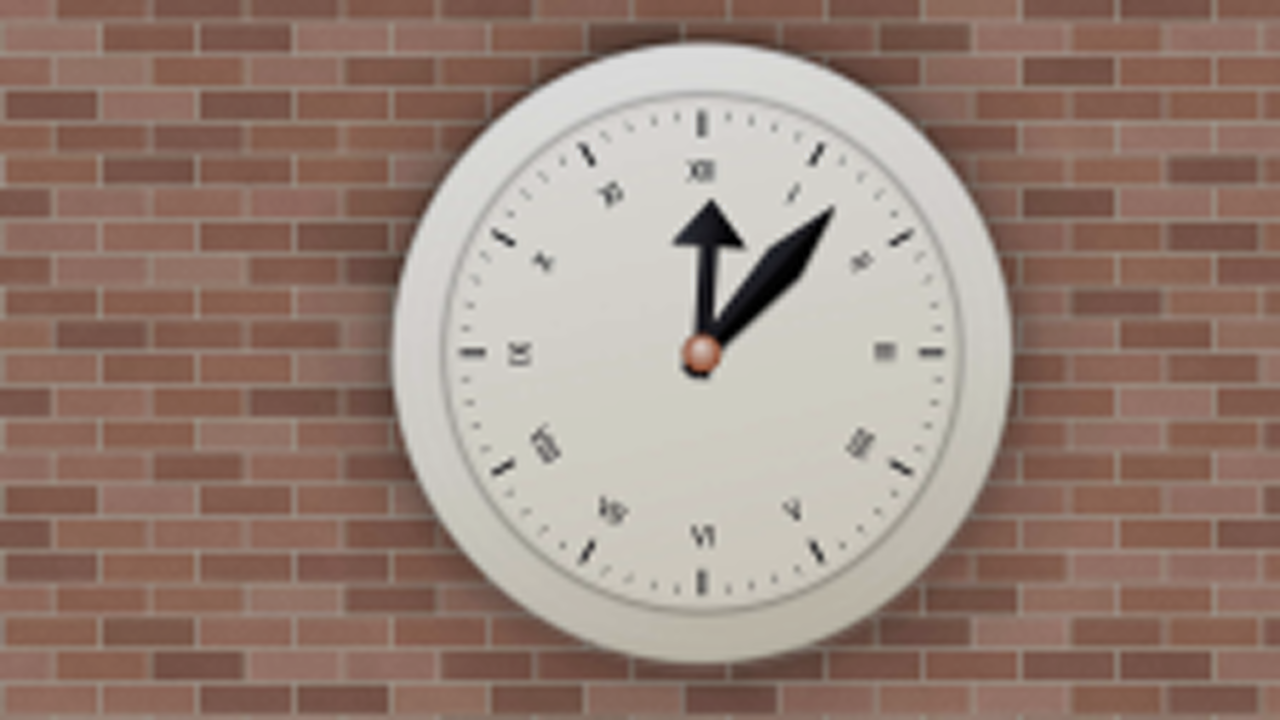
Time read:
**12:07**
